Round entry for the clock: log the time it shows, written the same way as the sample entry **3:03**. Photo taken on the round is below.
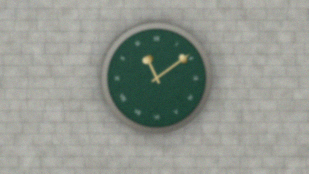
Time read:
**11:09**
